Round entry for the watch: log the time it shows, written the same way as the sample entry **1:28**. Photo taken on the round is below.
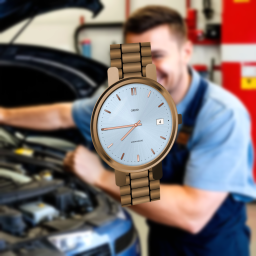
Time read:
**7:45**
